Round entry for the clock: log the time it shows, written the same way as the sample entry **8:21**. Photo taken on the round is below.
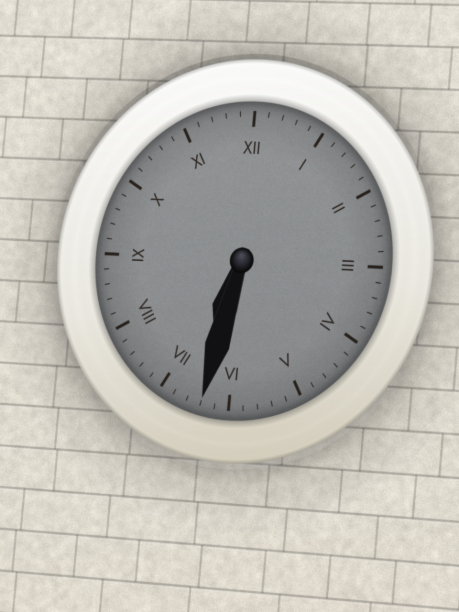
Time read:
**6:32**
